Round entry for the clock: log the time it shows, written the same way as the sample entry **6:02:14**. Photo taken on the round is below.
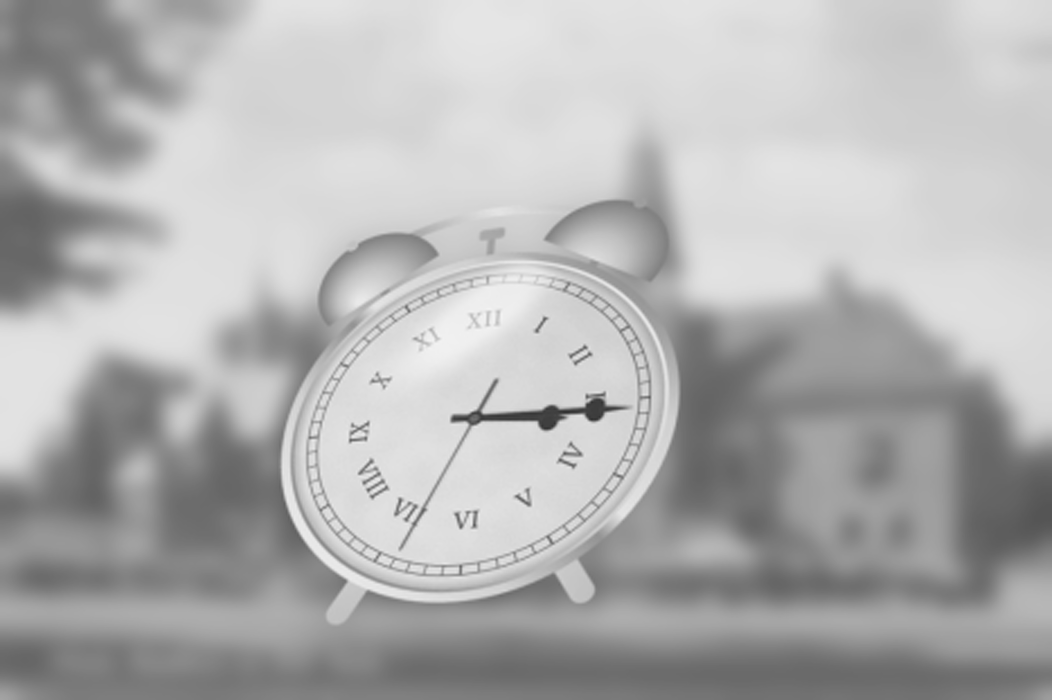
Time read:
**3:15:34**
